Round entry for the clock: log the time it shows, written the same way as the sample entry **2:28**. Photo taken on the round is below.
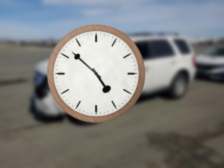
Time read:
**4:52**
